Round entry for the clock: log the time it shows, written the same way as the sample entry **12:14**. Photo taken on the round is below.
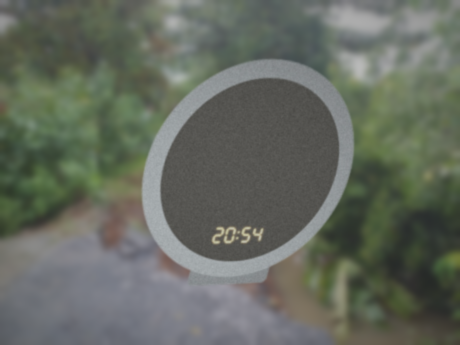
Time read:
**20:54**
